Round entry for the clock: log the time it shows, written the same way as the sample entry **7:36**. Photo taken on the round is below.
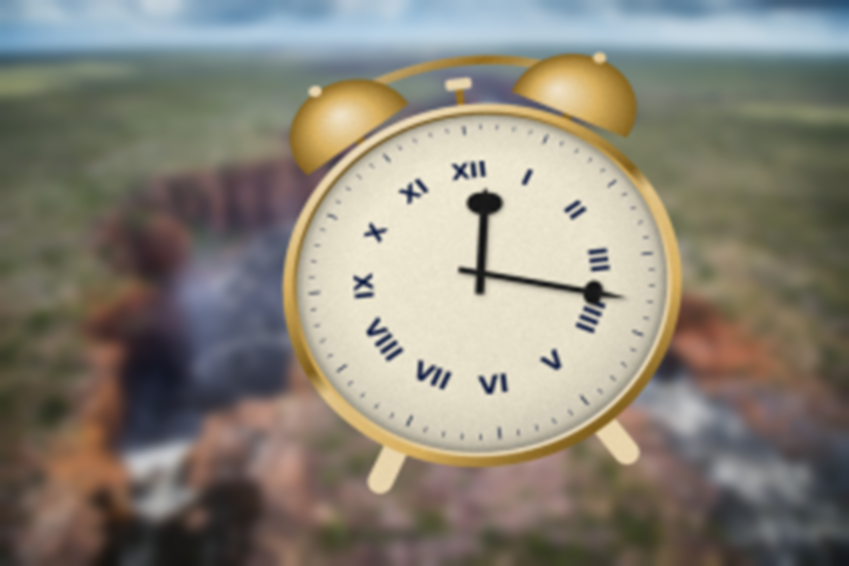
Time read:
**12:18**
